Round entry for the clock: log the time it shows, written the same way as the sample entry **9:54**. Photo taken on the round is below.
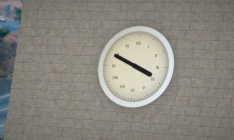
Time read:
**3:49**
